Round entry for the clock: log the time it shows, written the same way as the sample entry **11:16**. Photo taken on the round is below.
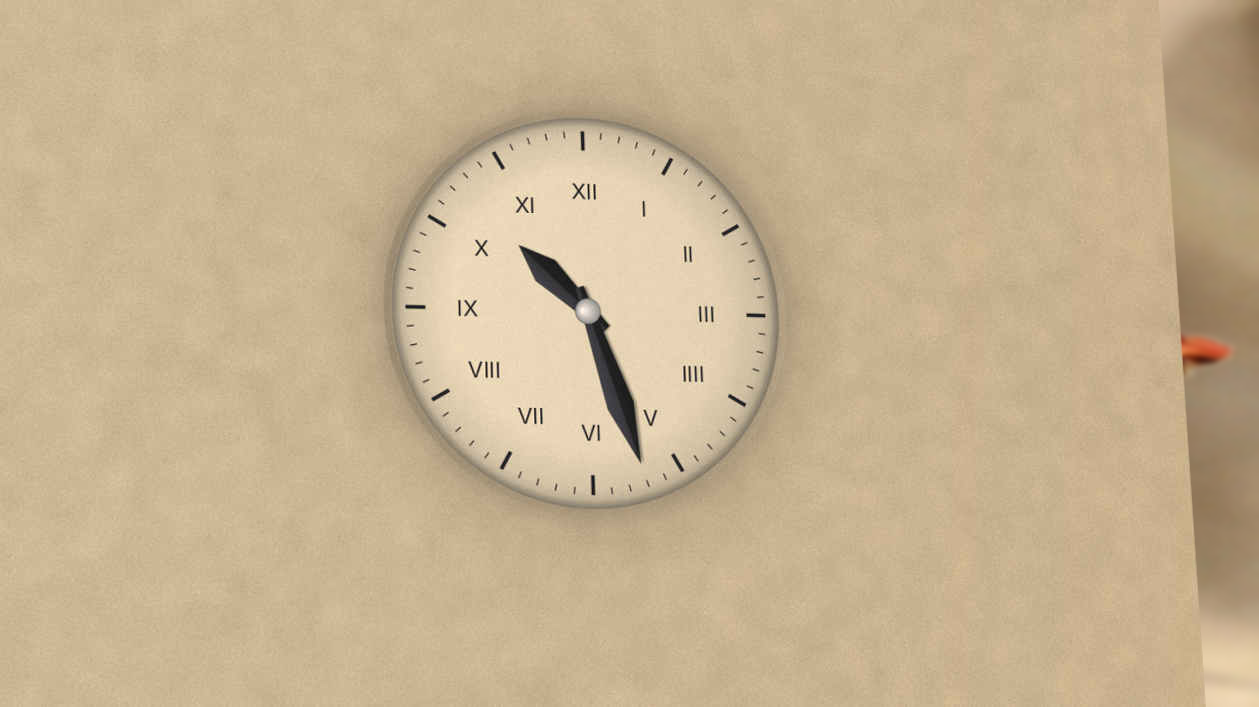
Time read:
**10:27**
